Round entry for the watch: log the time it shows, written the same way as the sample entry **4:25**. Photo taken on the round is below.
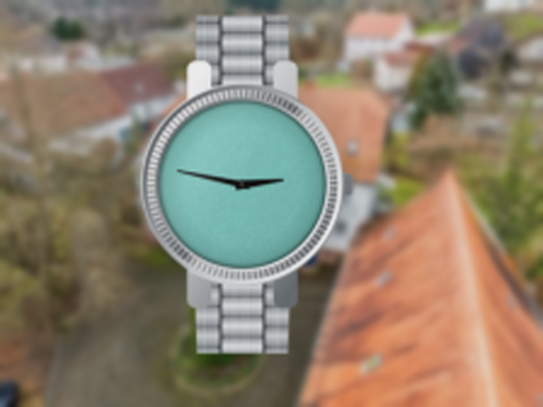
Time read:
**2:47**
